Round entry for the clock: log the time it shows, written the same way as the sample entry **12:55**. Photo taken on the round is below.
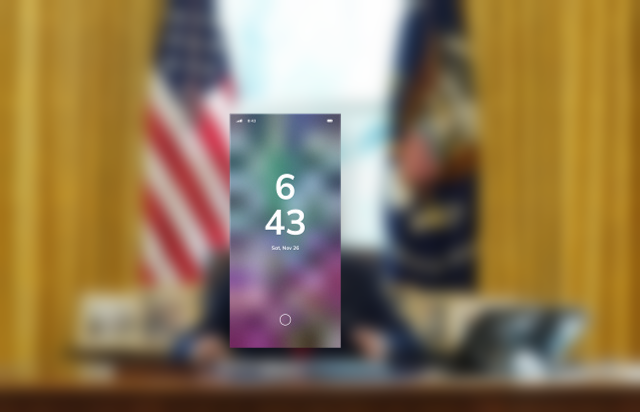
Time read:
**6:43**
